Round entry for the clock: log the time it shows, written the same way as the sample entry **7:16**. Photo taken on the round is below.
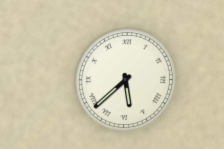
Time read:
**5:38**
